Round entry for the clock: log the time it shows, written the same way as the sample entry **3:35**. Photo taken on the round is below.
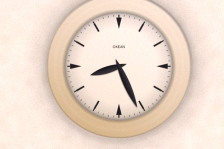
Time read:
**8:26**
